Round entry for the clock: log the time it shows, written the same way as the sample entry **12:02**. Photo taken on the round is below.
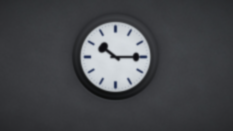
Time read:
**10:15**
